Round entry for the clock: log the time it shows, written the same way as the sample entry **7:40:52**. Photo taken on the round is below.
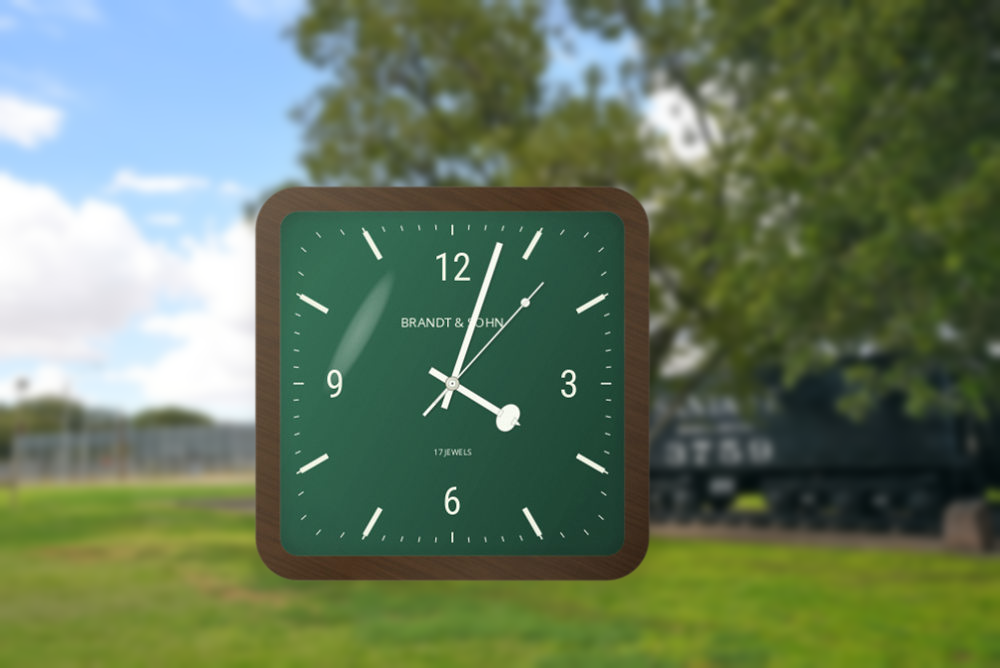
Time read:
**4:03:07**
